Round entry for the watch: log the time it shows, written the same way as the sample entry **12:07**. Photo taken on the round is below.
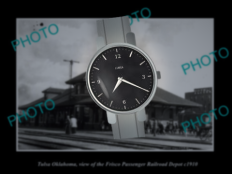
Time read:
**7:20**
